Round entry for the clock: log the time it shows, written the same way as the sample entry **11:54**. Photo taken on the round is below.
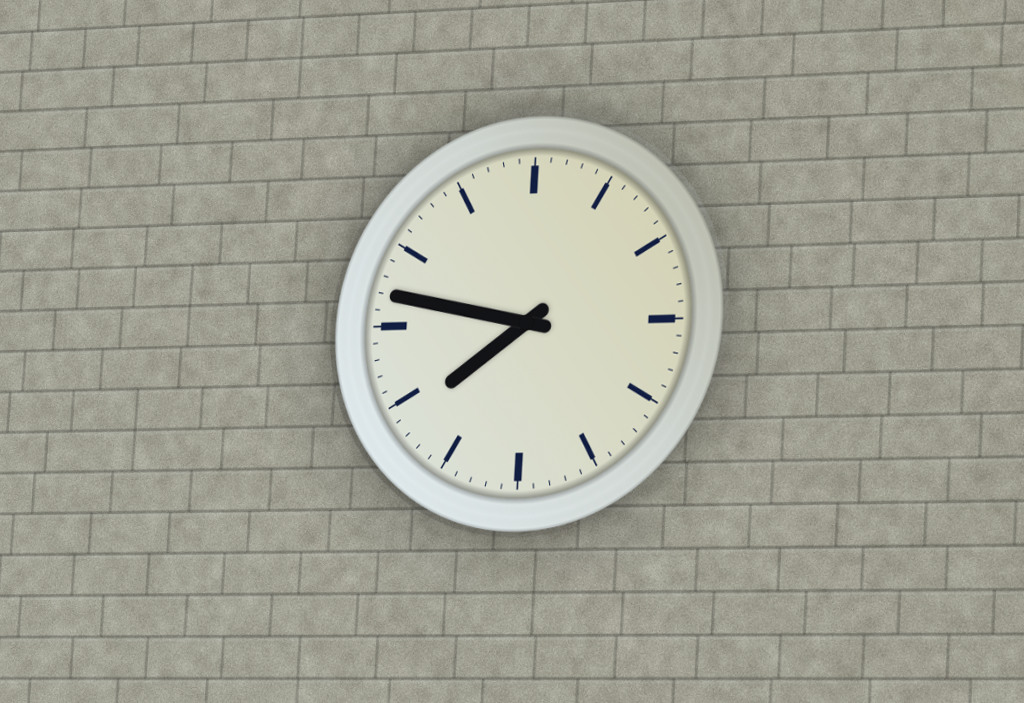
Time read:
**7:47**
